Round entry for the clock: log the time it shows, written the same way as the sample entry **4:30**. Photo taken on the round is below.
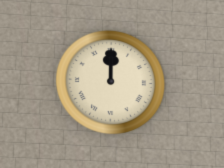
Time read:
**12:00**
